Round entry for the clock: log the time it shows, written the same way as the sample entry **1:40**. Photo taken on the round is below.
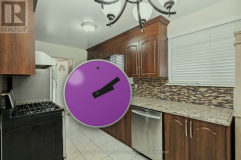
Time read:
**2:09**
